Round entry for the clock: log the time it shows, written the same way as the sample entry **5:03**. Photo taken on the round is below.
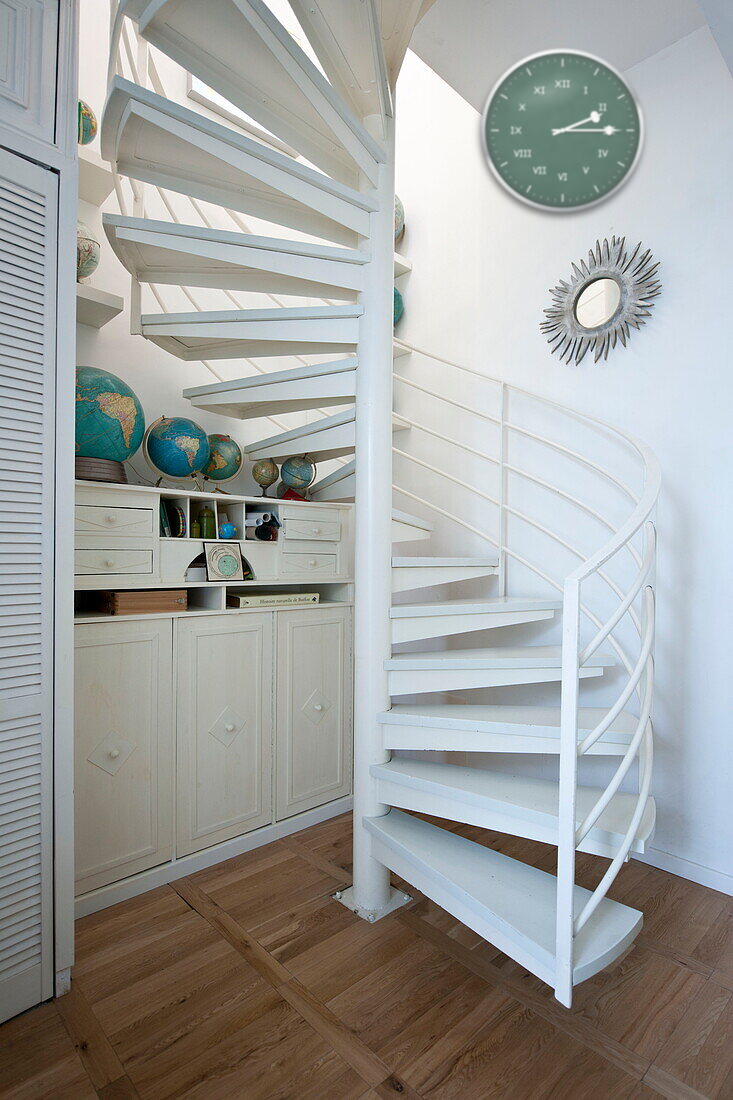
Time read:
**2:15**
